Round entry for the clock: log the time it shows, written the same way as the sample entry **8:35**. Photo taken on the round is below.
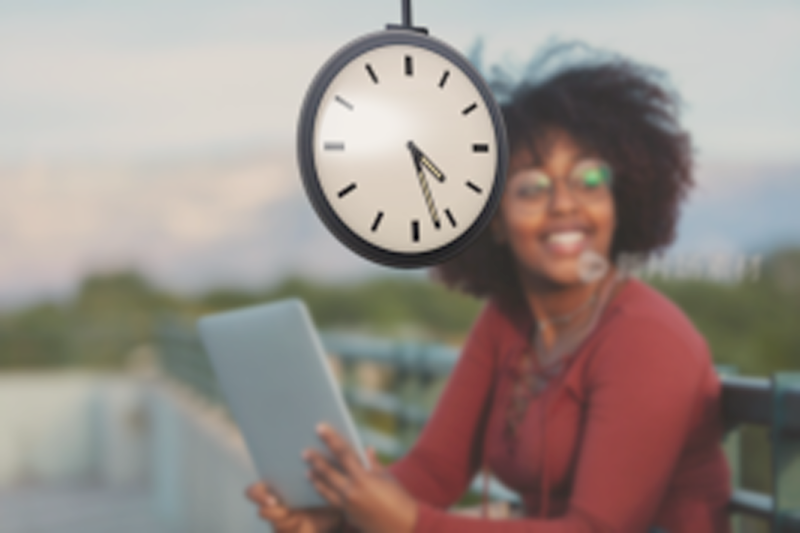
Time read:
**4:27**
